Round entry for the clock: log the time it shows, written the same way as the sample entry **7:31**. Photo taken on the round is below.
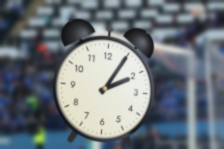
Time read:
**2:05**
